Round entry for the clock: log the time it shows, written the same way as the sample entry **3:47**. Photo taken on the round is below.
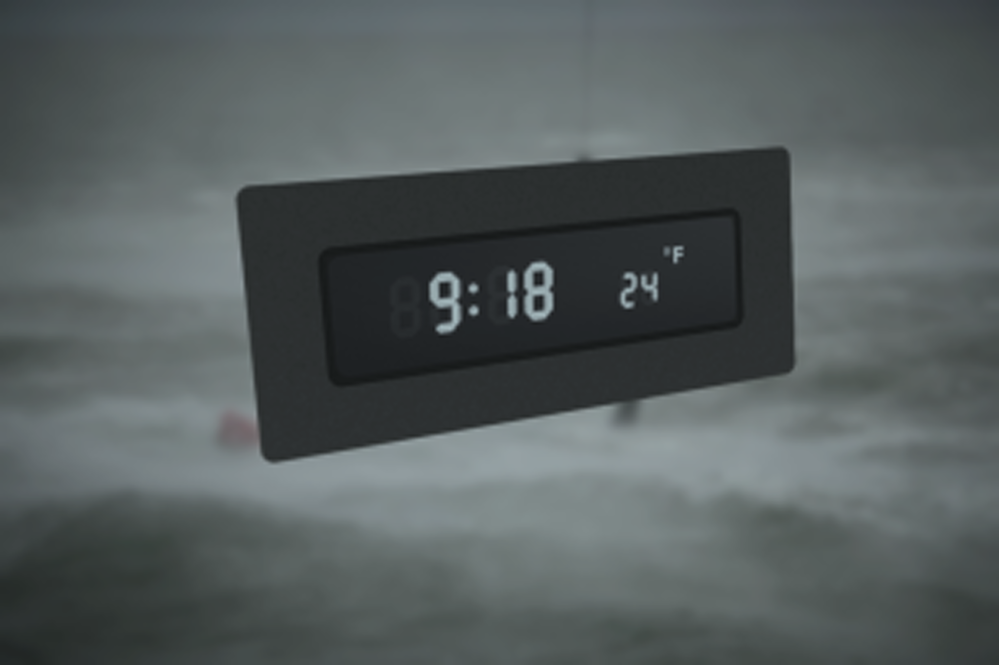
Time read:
**9:18**
